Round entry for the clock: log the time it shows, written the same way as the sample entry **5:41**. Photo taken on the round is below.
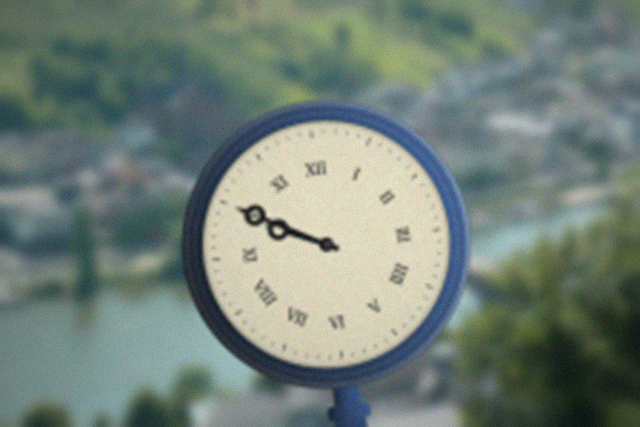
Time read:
**9:50**
